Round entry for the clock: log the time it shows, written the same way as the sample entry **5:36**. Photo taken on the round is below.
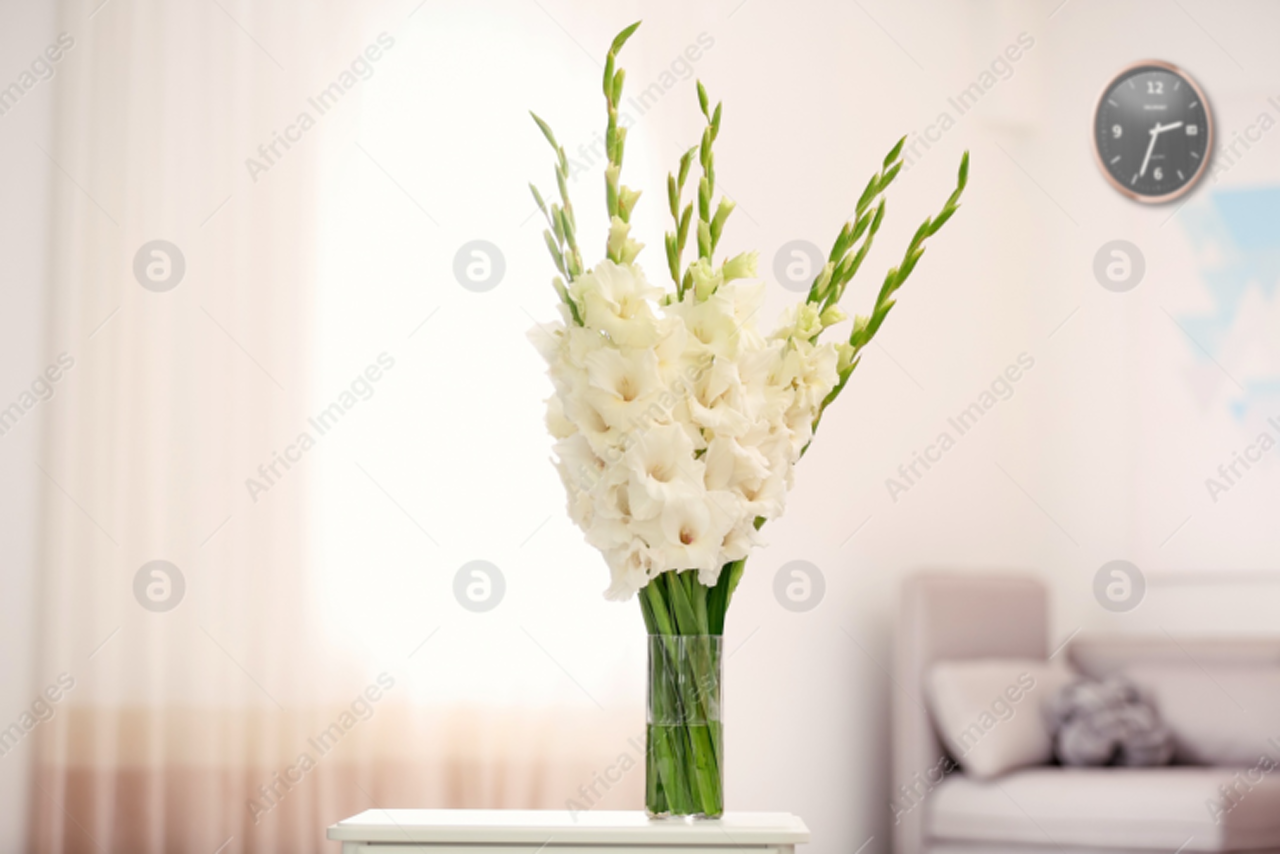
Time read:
**2:34**
